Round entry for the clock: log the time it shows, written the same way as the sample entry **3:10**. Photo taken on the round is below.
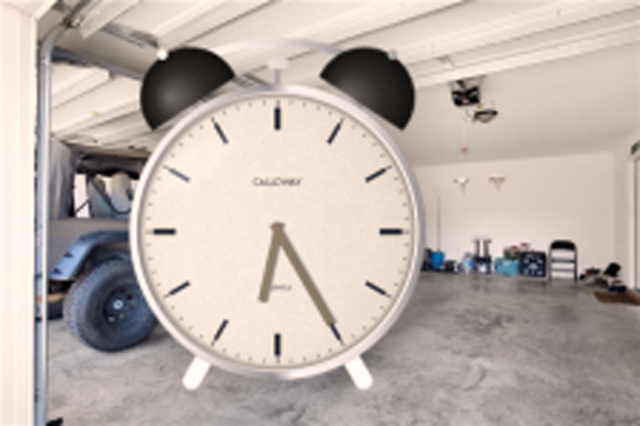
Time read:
**6:25**
